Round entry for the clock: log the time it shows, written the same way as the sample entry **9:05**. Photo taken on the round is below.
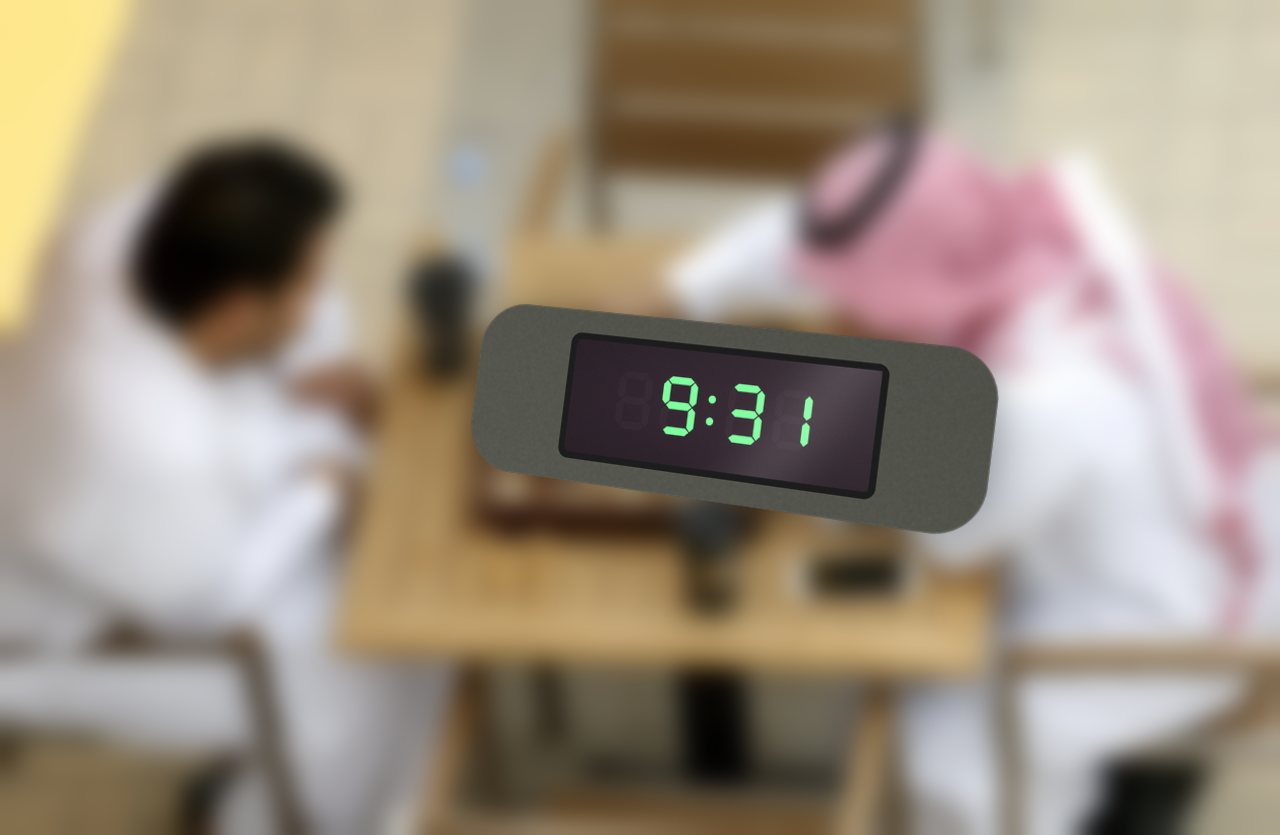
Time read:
**9:31**
